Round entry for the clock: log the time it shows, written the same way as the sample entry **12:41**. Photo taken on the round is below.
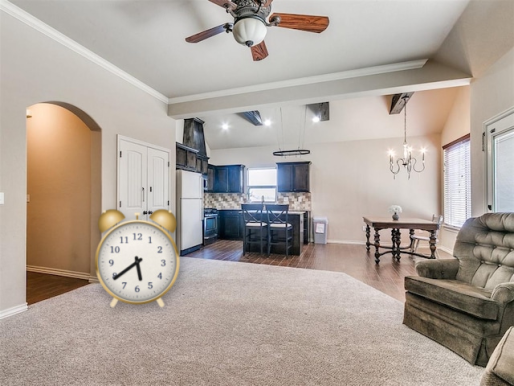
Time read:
**5:39**
